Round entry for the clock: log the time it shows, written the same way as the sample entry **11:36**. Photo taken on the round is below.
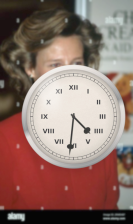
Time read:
**4:31**
